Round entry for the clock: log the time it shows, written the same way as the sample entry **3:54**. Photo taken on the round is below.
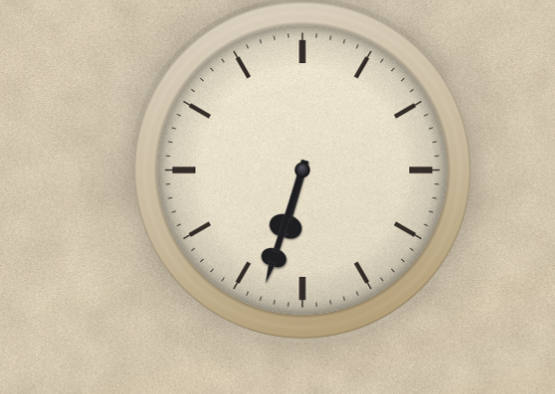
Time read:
**6:33**
